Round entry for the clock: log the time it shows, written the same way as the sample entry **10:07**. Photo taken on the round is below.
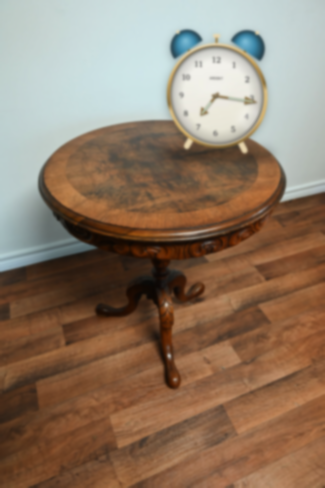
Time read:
**7:16**
